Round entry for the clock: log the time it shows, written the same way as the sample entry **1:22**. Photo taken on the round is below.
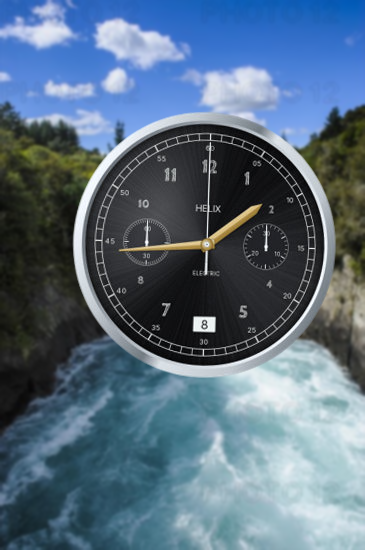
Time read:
**1:44**
